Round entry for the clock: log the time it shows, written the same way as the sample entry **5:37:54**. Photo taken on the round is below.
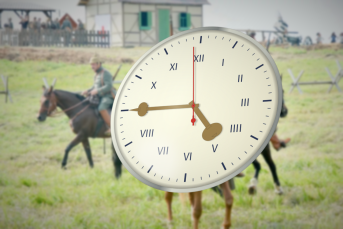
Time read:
**4:44:59**
